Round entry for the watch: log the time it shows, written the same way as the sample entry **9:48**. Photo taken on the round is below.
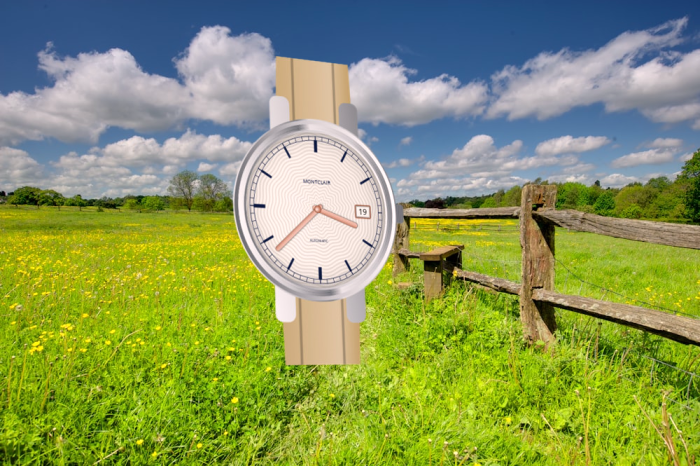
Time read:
**3:38**
